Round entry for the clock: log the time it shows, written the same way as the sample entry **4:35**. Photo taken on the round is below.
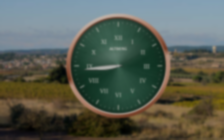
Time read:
**8:44**
